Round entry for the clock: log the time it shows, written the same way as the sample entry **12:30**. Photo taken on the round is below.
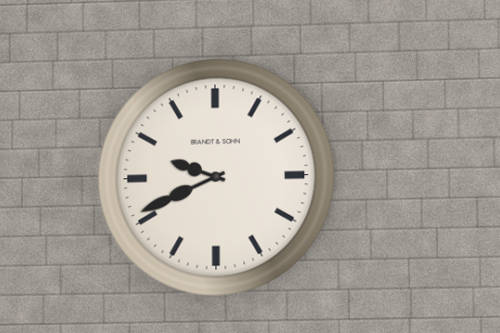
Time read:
**9:41**
